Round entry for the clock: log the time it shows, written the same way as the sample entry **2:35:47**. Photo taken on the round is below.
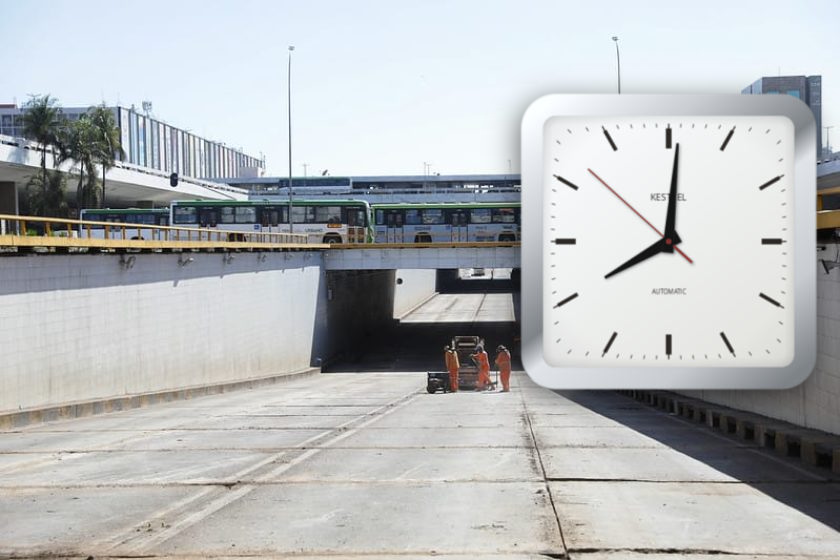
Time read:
**8:00:52**
